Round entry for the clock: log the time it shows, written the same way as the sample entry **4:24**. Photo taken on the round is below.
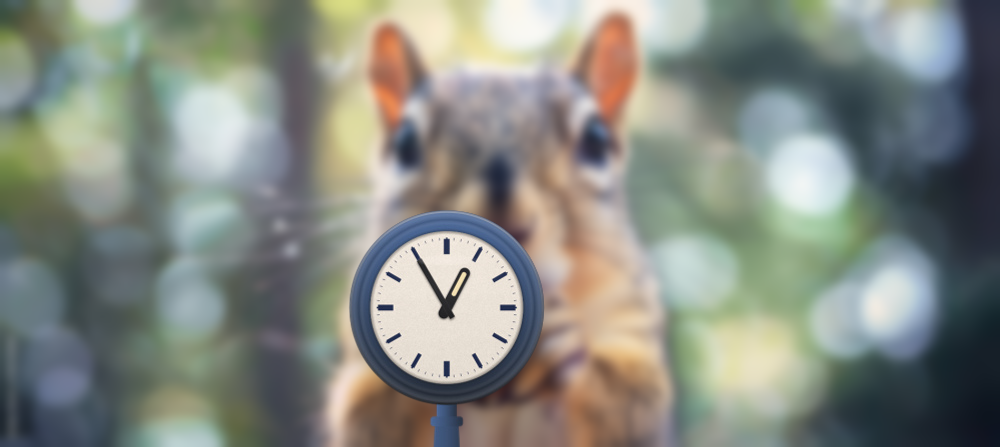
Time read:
**12:55**
